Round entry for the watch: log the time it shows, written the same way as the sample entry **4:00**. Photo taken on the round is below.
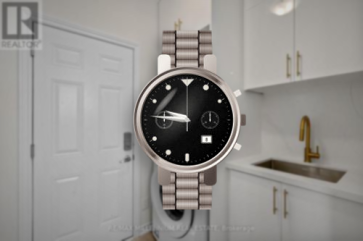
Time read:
**9:46**
